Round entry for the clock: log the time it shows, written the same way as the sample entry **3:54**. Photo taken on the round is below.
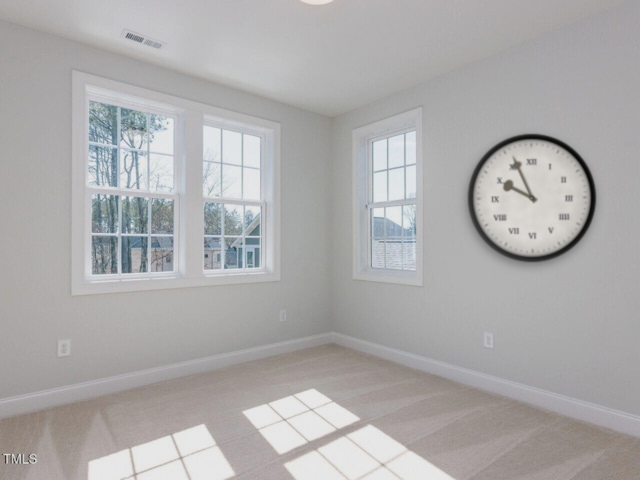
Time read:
**9:56**
